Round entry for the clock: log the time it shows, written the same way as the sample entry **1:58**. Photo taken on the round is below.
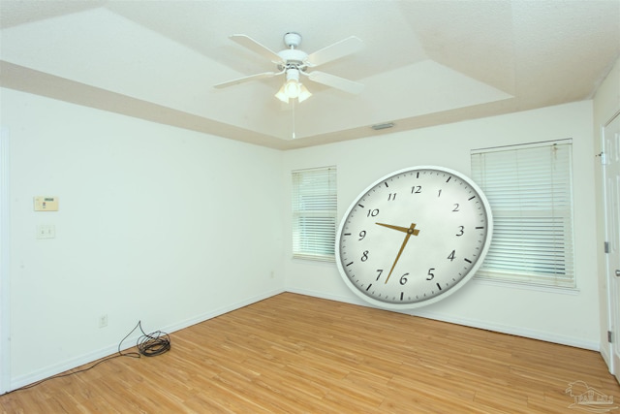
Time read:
**9:33**
